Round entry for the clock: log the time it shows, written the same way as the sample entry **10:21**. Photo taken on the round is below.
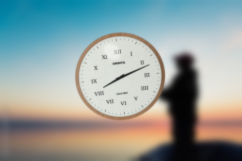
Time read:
**8:12**
